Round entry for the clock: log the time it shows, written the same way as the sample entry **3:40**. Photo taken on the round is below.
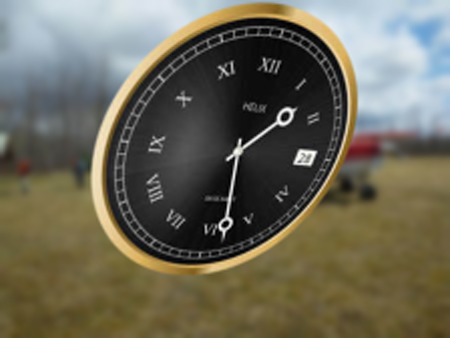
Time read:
**1:28**
